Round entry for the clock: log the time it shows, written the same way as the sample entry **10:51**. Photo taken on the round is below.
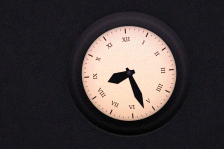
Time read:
**8:27**
